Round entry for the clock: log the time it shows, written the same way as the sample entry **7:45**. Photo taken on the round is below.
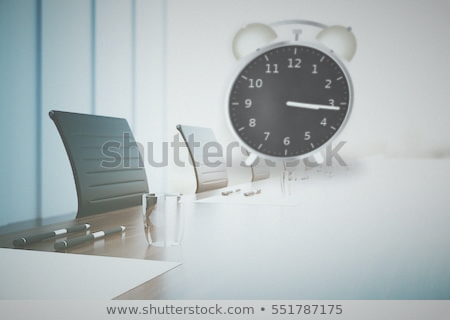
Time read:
**3:16**
